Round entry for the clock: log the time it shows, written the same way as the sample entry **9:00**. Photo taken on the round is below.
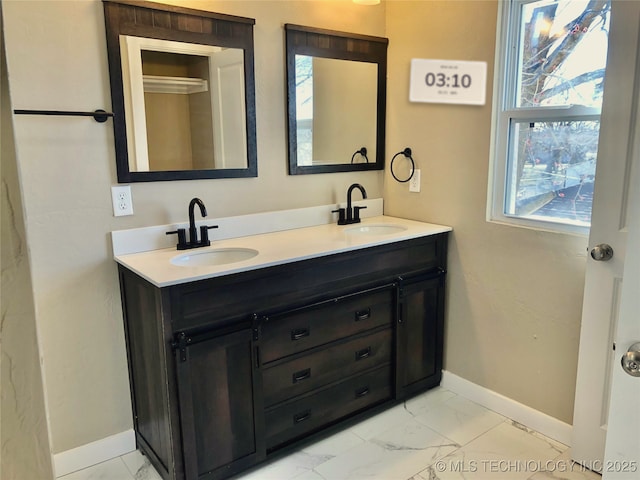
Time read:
**3:10**
